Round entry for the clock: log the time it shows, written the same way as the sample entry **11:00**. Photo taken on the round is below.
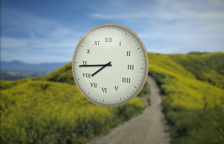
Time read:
**7:44**
